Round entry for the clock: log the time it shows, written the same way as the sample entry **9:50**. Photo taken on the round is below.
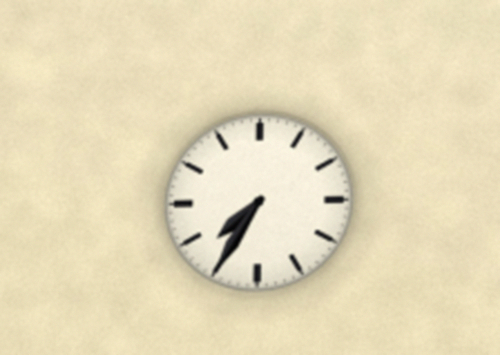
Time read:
**7:35**
